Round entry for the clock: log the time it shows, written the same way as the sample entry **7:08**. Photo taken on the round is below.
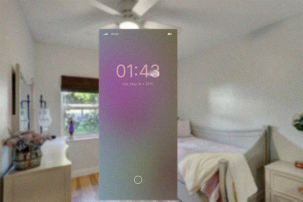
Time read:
**1:43**
